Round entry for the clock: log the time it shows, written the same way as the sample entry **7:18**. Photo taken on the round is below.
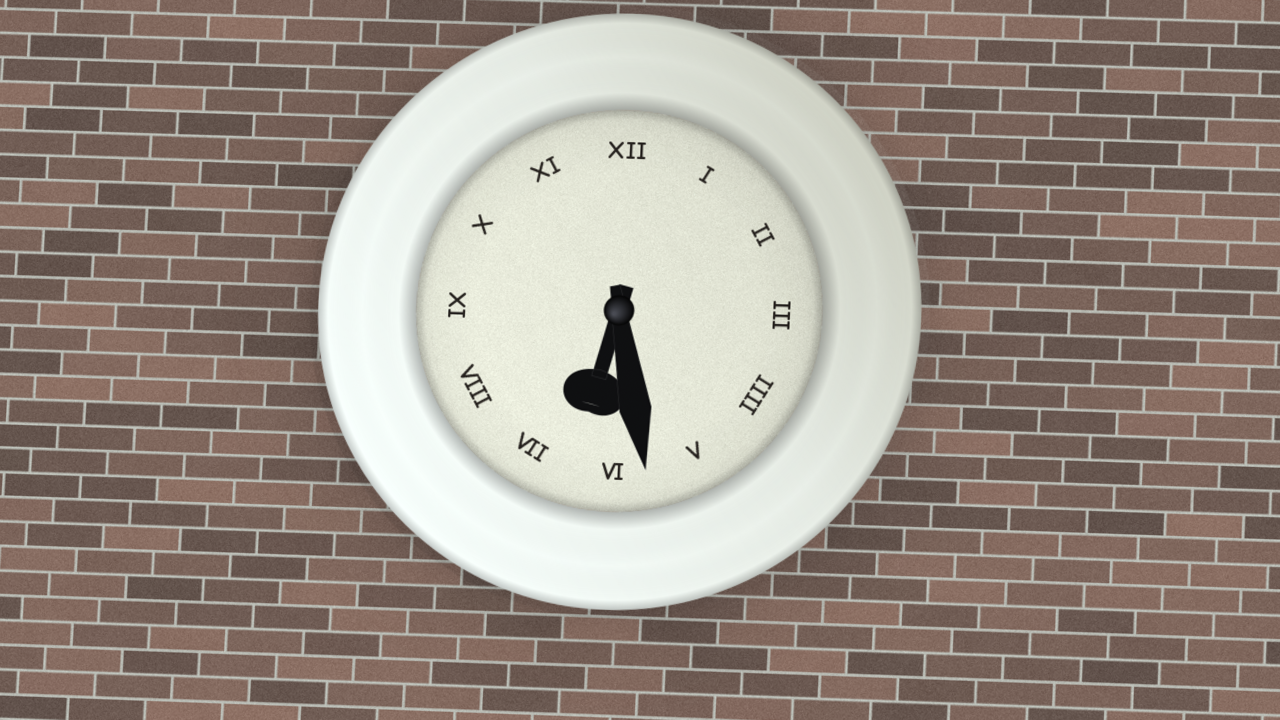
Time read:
**6:28**
